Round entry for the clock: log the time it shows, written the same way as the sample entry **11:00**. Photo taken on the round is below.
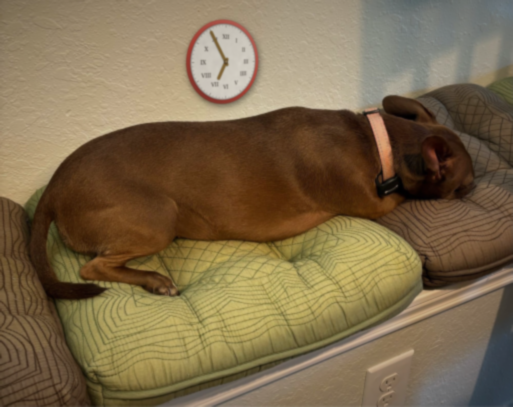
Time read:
**6:55**
